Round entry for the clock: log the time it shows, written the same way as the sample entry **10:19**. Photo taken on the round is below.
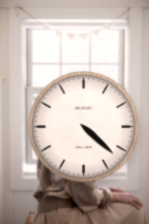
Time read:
**4:22**
